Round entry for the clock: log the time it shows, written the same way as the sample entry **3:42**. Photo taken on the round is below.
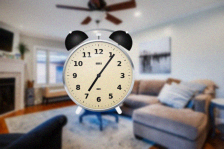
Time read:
**7:06**
